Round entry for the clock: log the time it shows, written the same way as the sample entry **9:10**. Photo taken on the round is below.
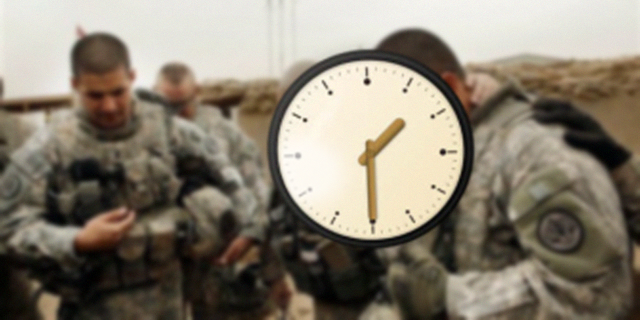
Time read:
**1:30**
